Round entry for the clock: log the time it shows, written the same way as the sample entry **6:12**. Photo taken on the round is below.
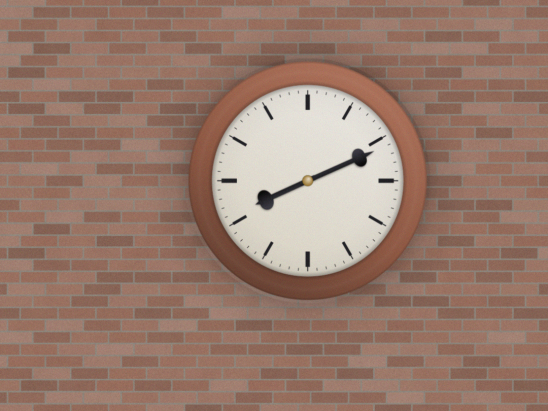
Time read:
**8:11**
